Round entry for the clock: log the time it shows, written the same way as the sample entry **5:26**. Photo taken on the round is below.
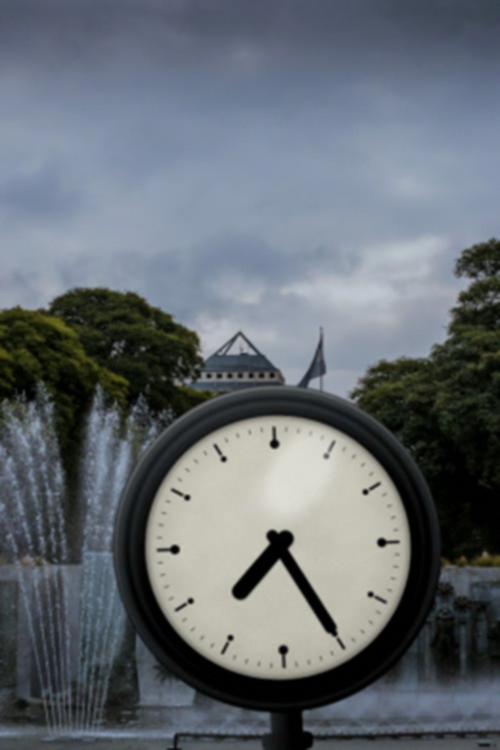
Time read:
**7:25**
